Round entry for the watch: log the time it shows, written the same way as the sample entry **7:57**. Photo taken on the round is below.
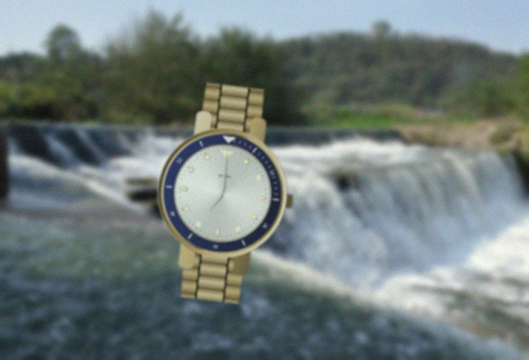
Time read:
**7:00**
